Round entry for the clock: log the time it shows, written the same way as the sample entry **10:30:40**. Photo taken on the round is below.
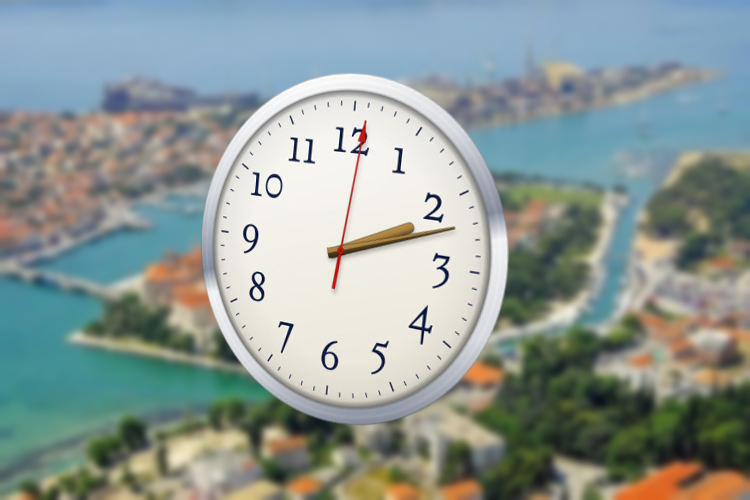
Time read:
**2:12:01**
